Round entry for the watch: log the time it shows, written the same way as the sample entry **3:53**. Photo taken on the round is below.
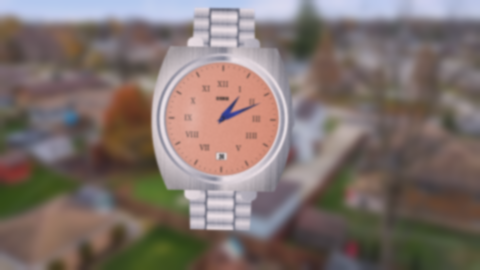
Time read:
**1:11**
